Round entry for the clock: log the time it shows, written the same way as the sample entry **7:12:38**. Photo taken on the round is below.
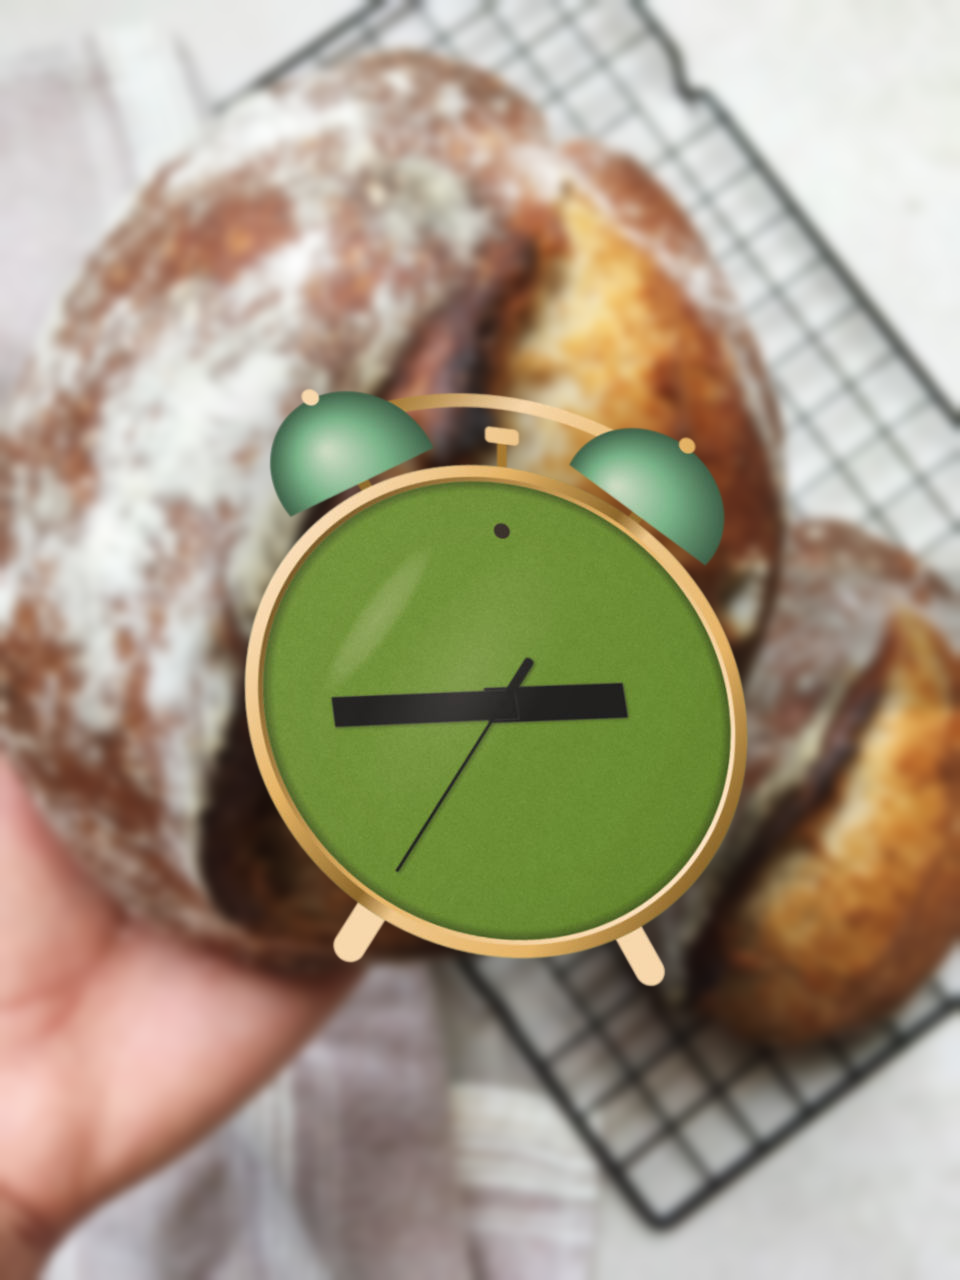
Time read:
**2:43:35**
